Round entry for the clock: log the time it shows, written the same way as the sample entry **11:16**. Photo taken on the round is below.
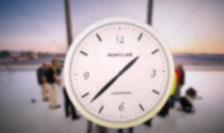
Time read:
**1:38**
